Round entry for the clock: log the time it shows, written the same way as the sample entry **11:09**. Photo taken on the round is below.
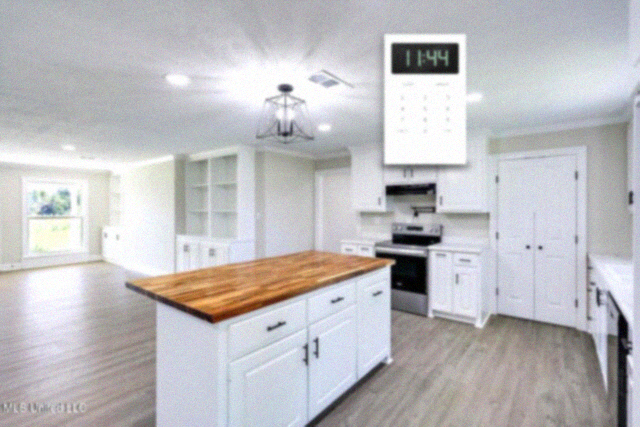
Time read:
**11:44**
